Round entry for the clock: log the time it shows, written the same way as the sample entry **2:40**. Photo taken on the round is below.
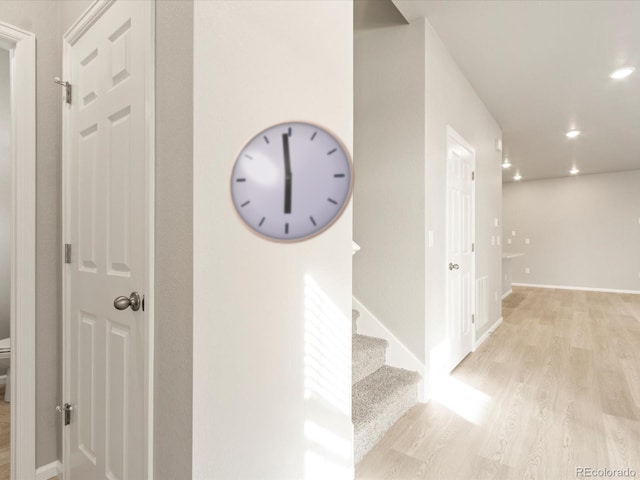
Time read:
**5:59**
